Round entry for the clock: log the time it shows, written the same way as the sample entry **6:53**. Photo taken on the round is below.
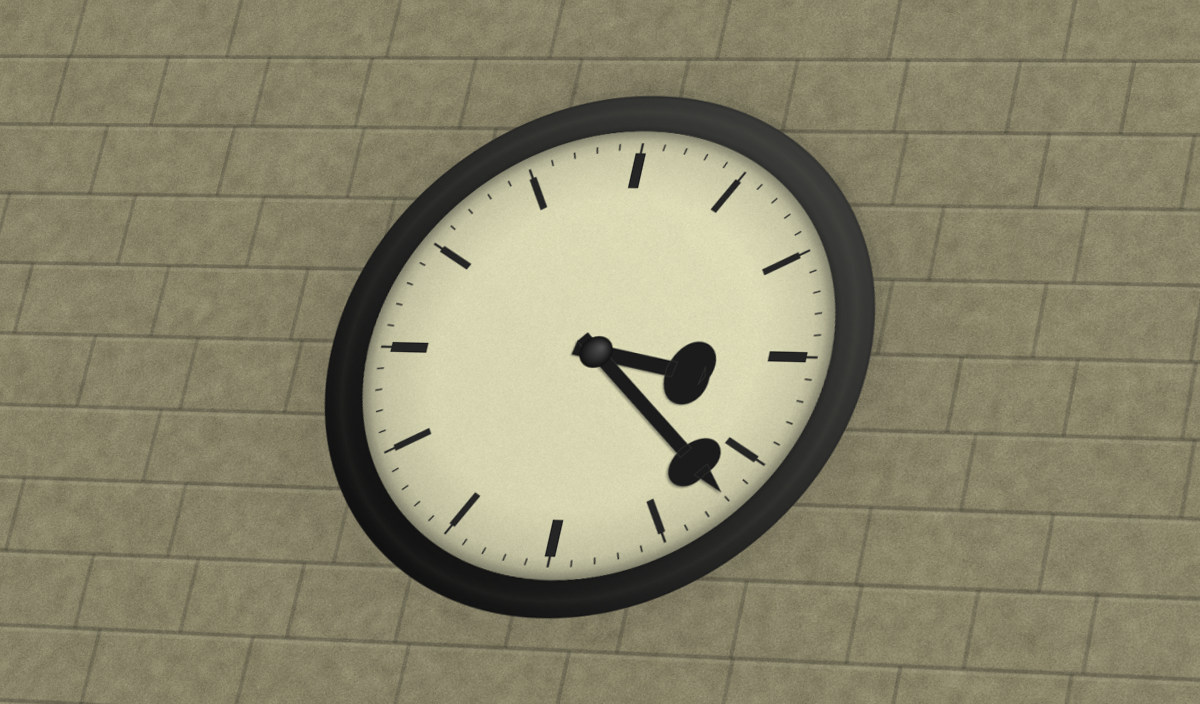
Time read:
**3:22**
